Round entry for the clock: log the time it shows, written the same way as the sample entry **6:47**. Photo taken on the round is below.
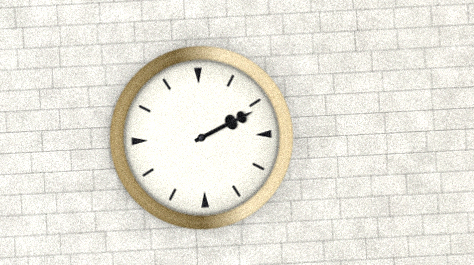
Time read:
**2:11**
